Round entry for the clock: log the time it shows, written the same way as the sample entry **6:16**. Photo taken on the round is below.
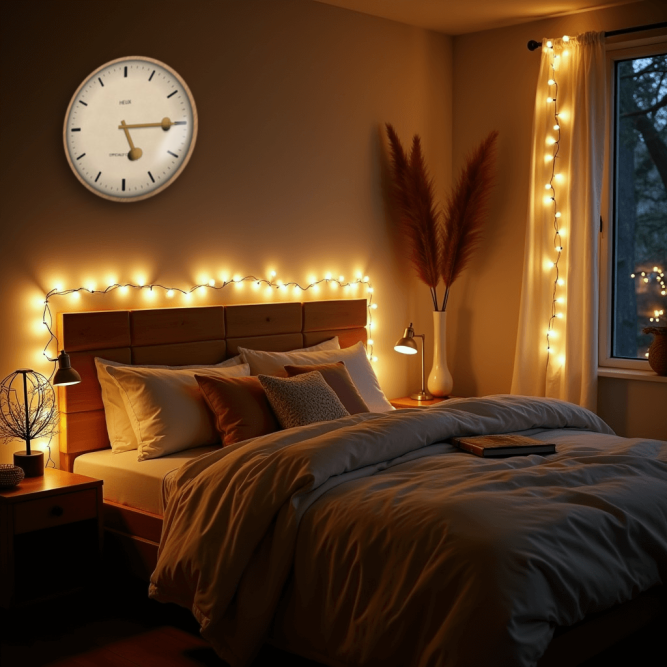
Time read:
**5:15**
